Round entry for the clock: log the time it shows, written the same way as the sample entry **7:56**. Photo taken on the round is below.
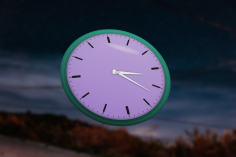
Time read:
**3:22**
